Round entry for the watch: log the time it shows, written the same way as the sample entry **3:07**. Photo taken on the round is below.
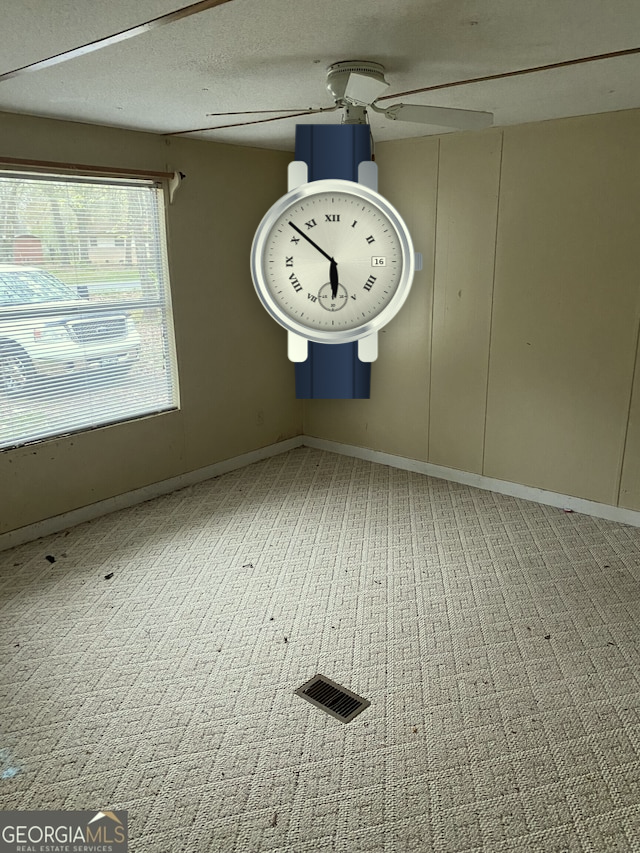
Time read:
**5:52**
